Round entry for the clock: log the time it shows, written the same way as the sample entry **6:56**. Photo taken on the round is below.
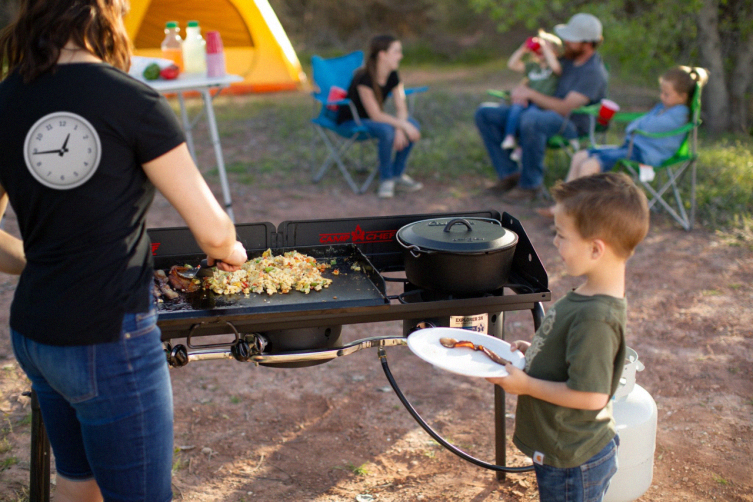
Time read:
**12:44**
